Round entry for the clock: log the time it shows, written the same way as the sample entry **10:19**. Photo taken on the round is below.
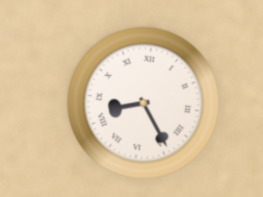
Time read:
**8:24**
